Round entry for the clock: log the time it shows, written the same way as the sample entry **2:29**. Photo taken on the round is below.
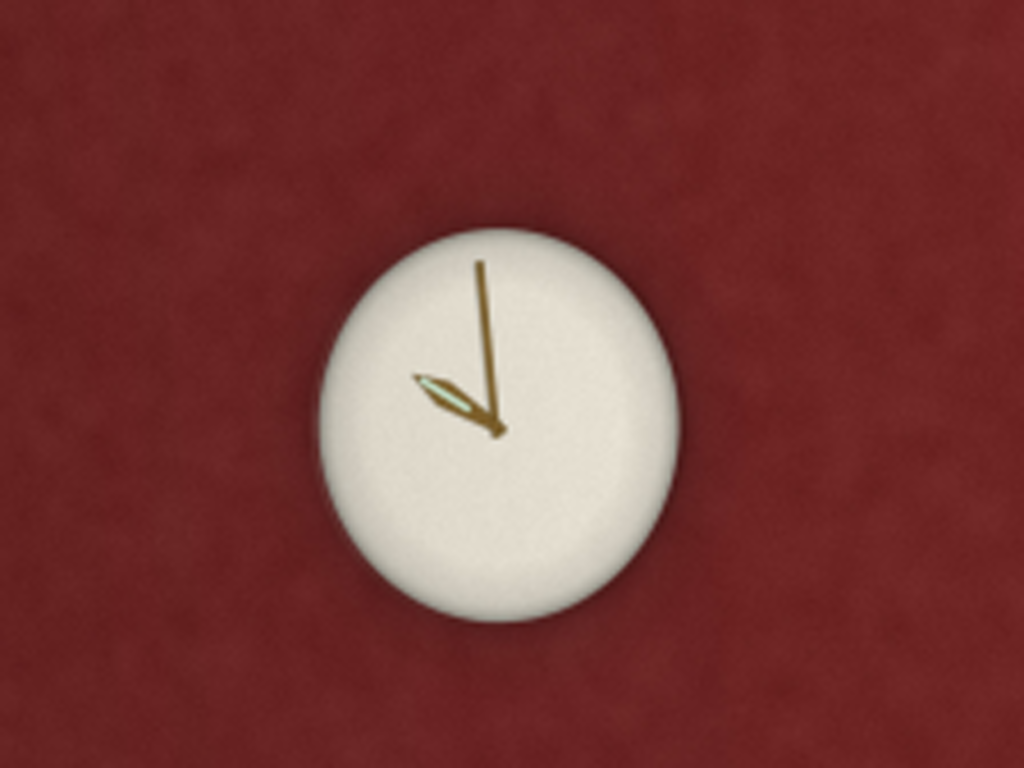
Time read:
**9:59**
